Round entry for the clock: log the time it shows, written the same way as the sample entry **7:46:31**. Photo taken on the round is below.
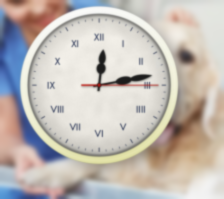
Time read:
**12:13:15**
